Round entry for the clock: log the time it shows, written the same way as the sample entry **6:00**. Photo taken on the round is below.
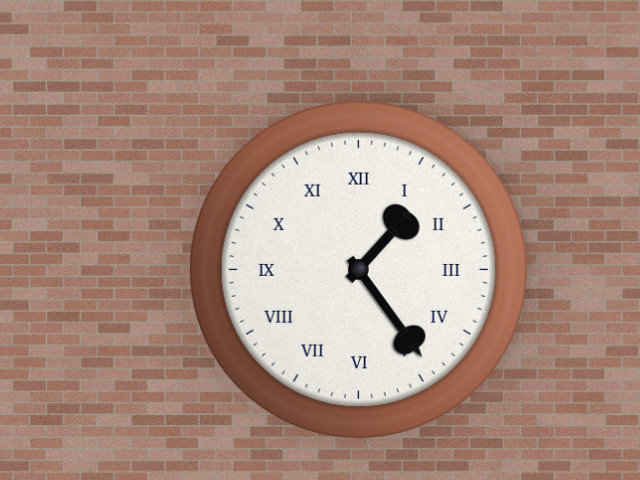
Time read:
**1:24**
